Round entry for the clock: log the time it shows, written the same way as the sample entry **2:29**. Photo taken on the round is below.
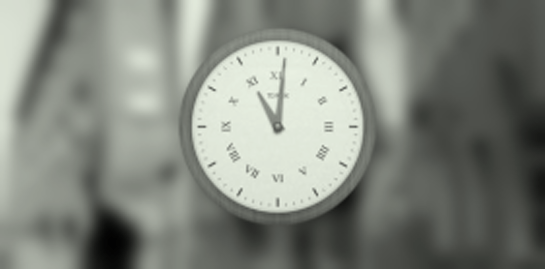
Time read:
**11:01**
